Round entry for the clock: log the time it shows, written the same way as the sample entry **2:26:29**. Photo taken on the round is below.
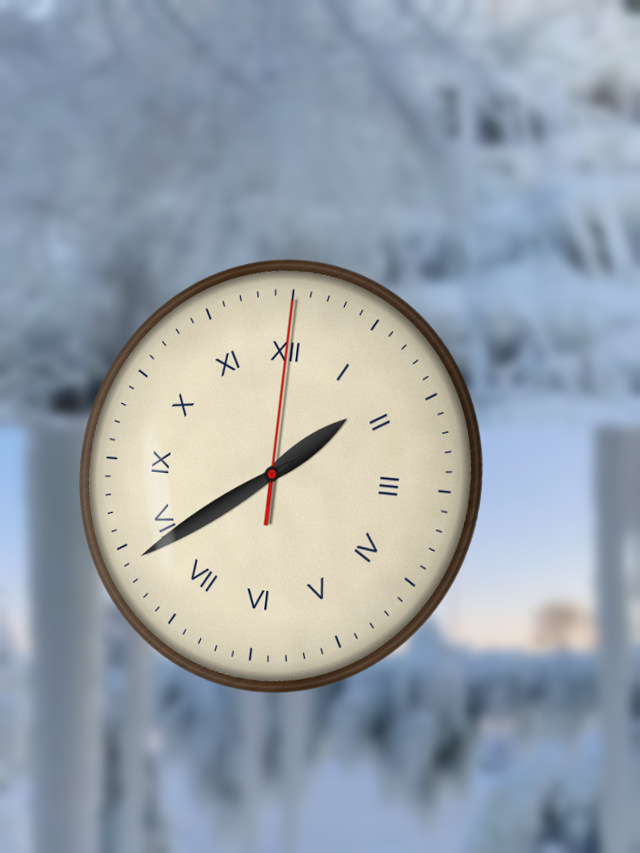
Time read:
**1:39:00**
